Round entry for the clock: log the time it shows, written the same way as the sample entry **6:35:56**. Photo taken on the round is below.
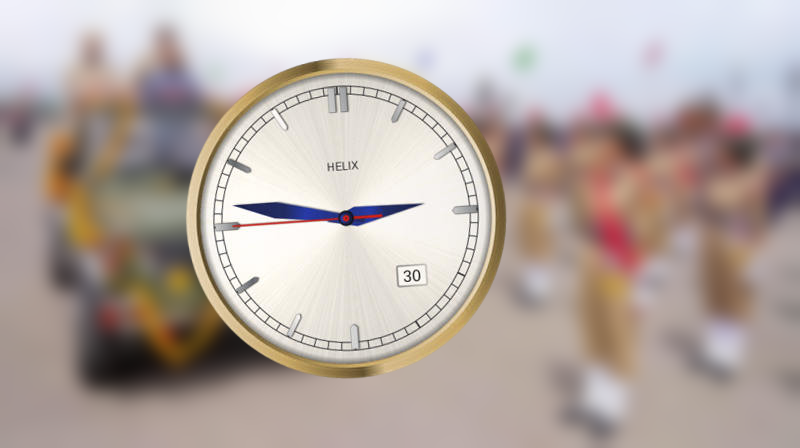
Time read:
**2:46:45**
